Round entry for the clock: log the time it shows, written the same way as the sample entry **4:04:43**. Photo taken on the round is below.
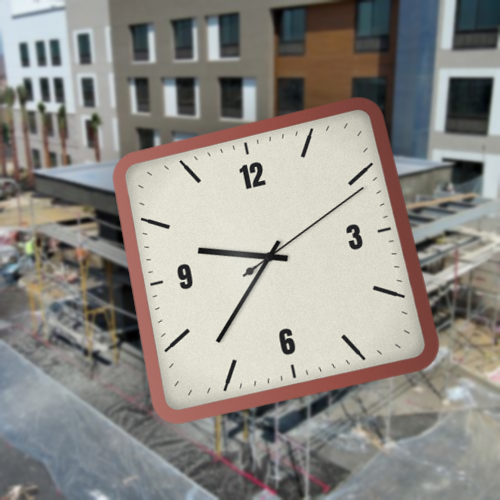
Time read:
**9:37:11**
